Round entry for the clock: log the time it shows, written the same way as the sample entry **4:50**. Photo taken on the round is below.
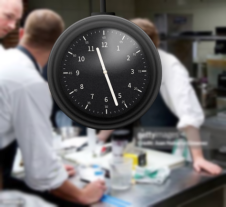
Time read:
**11:27**
